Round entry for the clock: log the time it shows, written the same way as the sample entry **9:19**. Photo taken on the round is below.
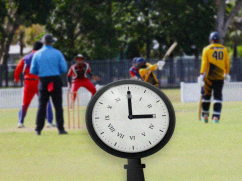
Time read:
**3:00**
